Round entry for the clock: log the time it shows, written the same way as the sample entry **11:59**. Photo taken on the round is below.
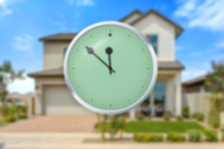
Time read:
**11:52**
